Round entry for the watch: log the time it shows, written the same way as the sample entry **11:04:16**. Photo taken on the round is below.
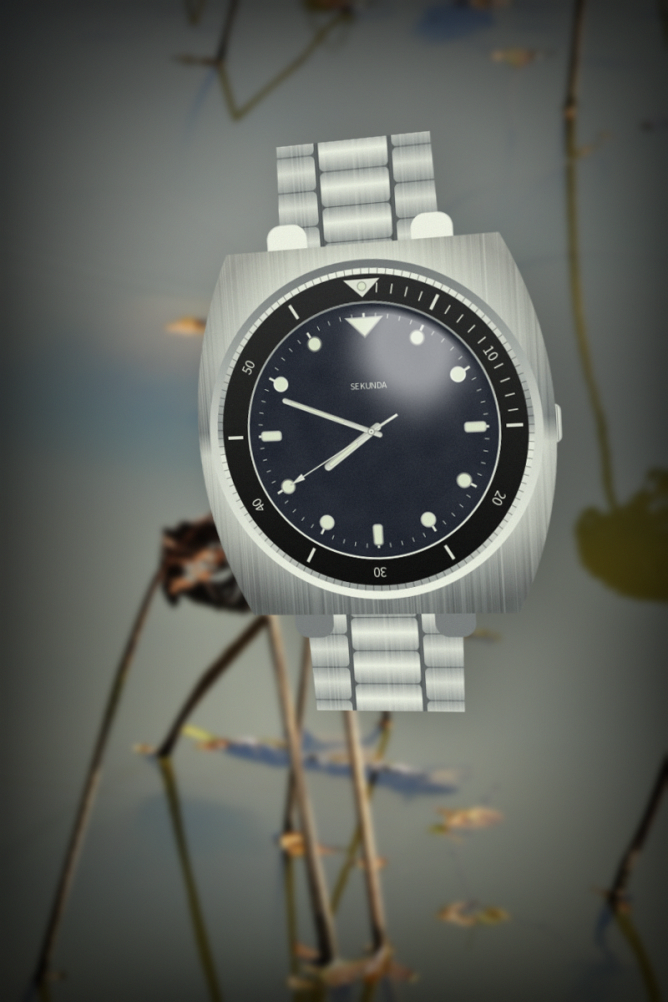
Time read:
**7:48:40**
